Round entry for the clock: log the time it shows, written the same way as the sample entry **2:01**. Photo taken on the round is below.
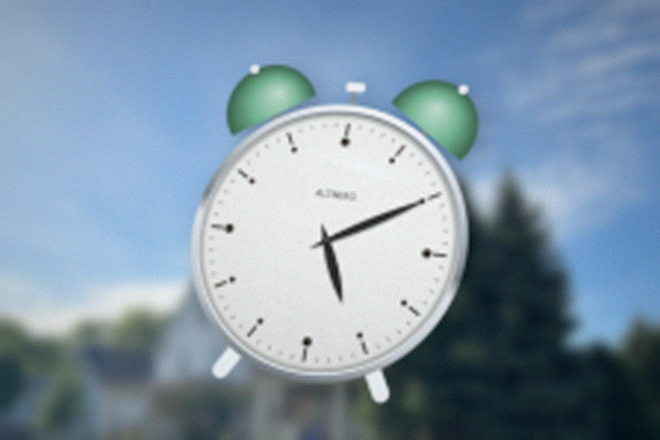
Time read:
**5:10**
